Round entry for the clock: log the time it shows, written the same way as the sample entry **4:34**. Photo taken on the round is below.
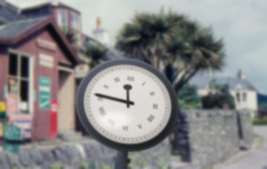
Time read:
**11:46**
